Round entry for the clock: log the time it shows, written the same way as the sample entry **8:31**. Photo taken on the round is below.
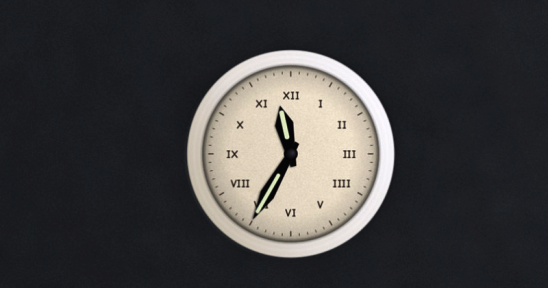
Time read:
**11:35**
